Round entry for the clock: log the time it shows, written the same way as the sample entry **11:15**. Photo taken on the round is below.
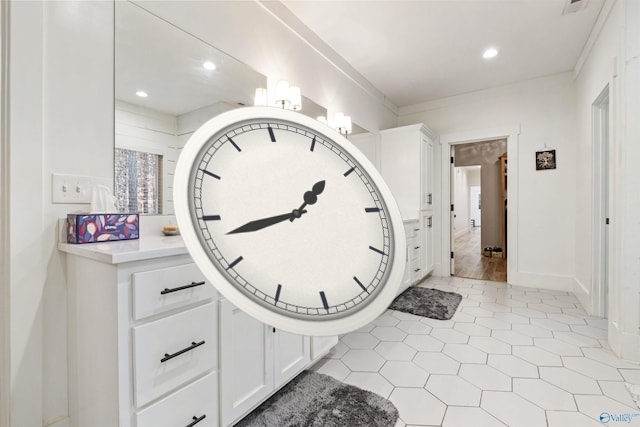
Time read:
**1:43**
